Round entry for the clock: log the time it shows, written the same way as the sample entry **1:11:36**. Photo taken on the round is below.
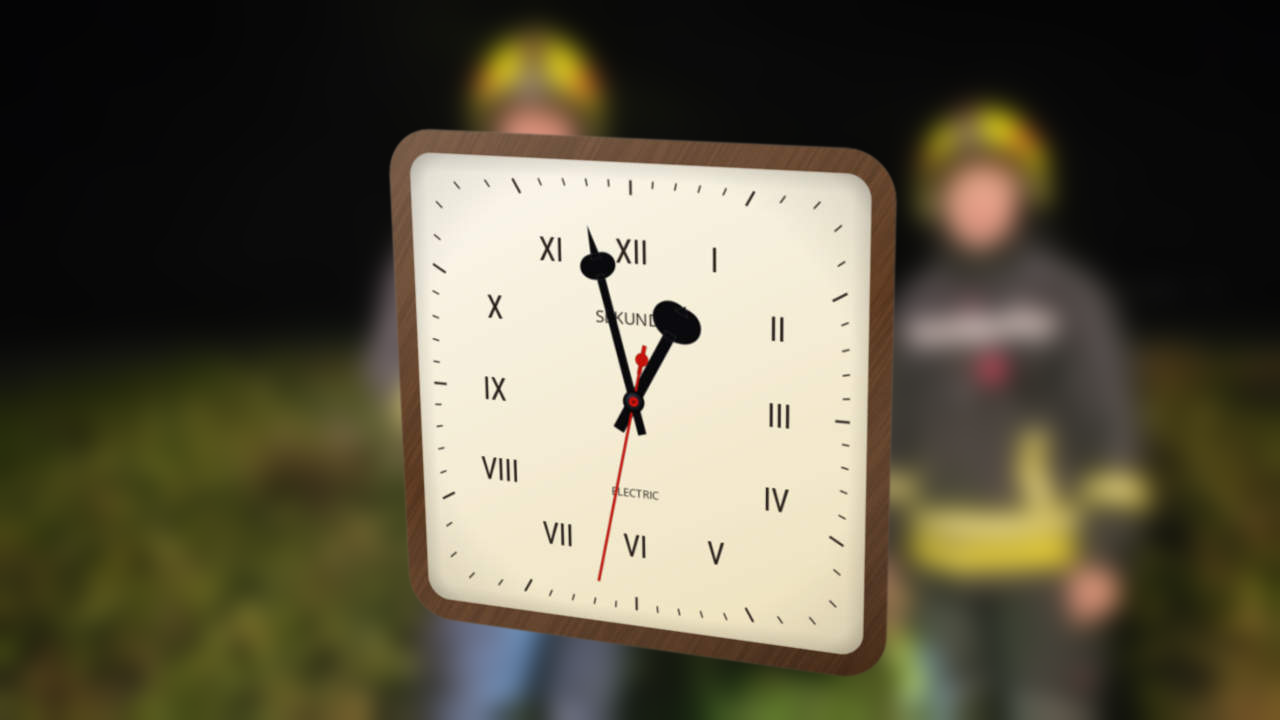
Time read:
**12:57:32**
